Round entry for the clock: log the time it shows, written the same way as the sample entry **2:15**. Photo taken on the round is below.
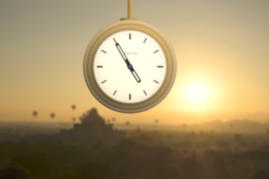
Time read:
**4:55**
